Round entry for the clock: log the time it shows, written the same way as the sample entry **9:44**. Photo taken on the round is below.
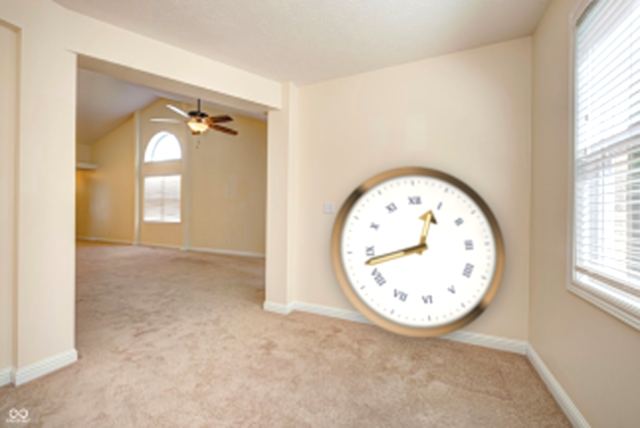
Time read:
**12:43**
